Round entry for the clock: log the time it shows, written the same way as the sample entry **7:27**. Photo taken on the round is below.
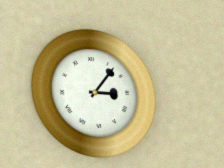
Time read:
**3:07**
